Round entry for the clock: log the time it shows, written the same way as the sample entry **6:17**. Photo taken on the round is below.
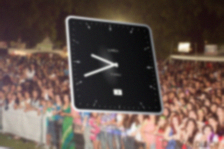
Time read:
**9:41**
